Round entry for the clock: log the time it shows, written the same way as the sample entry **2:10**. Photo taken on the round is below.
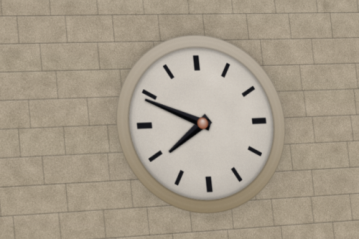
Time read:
**7:49**
